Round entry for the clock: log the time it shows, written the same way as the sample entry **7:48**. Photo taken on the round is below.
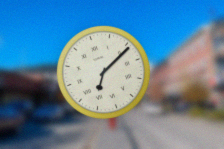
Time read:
**7:11**
